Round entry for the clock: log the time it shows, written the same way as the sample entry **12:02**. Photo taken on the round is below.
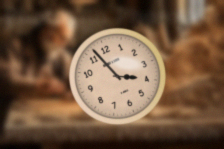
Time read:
**3:57**
